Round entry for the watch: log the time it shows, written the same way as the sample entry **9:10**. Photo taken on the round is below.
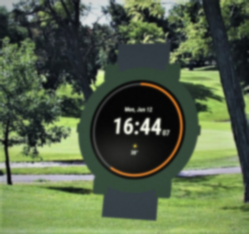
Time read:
**16:44**
